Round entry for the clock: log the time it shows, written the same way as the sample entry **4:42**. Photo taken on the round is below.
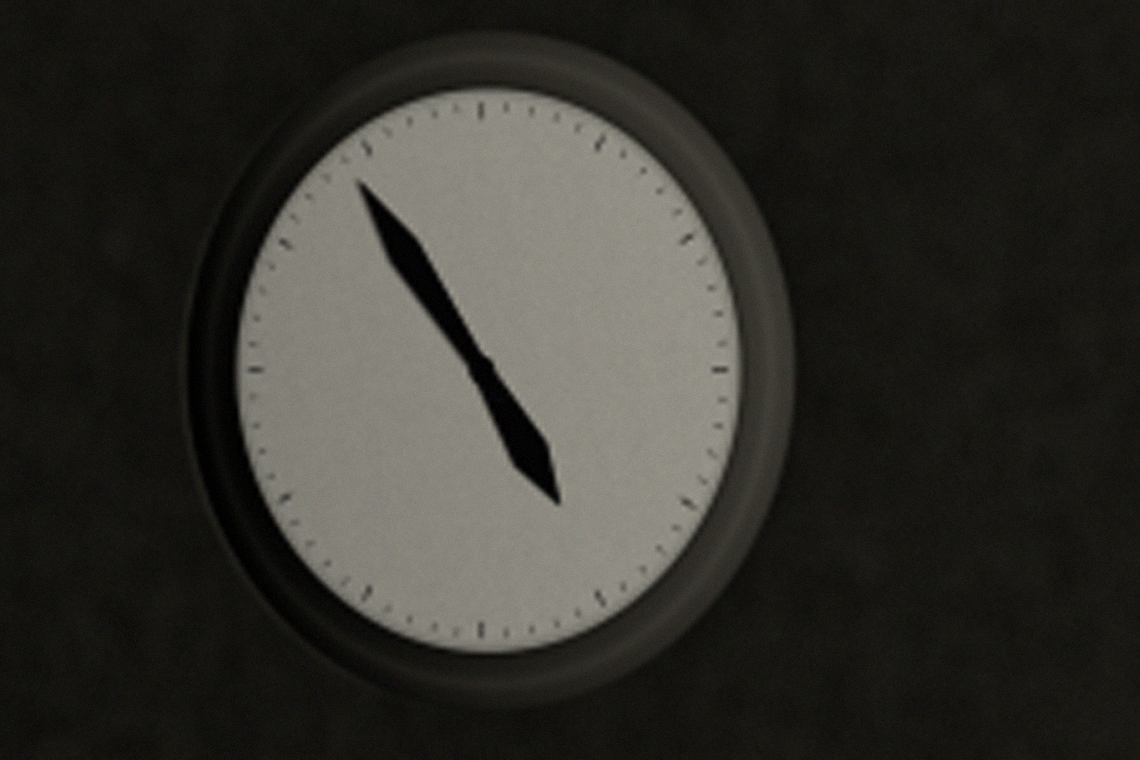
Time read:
**4:54**
